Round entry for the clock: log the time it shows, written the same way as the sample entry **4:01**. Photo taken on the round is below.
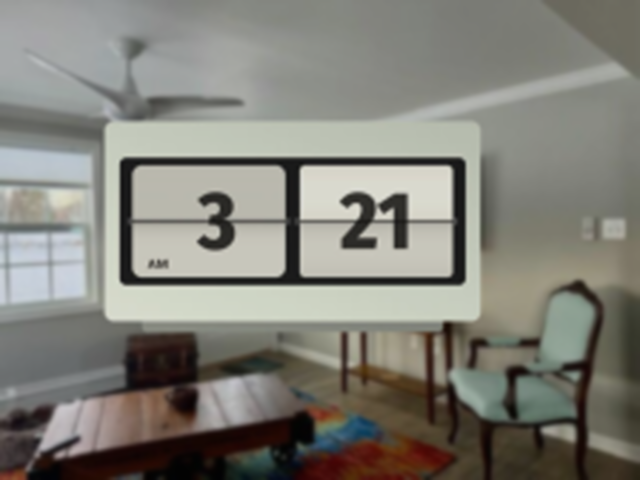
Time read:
**3:21**
